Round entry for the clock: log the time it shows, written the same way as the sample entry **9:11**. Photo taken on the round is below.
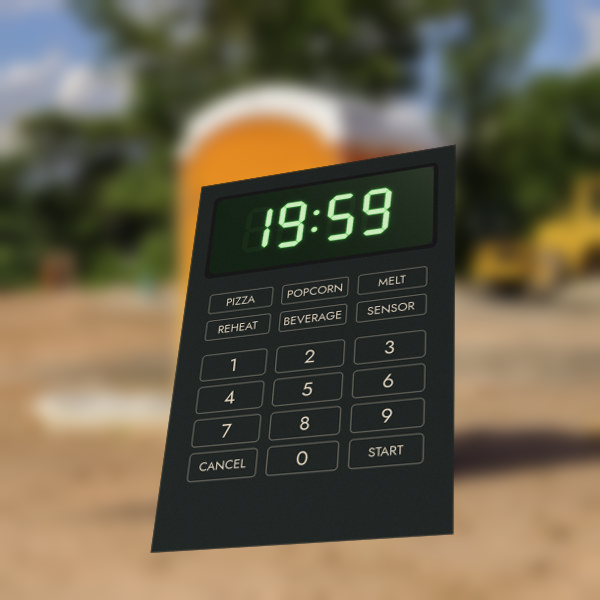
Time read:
**19:59**
